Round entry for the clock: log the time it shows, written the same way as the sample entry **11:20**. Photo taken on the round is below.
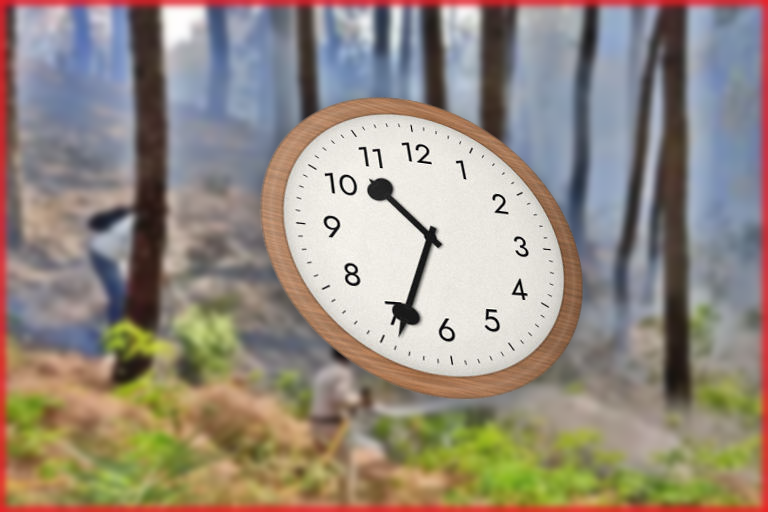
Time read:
**10:34**
